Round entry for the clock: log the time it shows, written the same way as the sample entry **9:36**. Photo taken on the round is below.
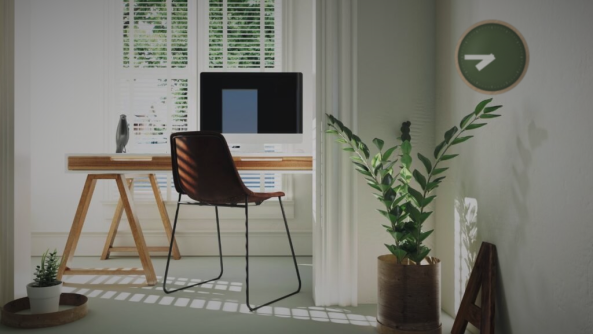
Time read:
**7:45**
